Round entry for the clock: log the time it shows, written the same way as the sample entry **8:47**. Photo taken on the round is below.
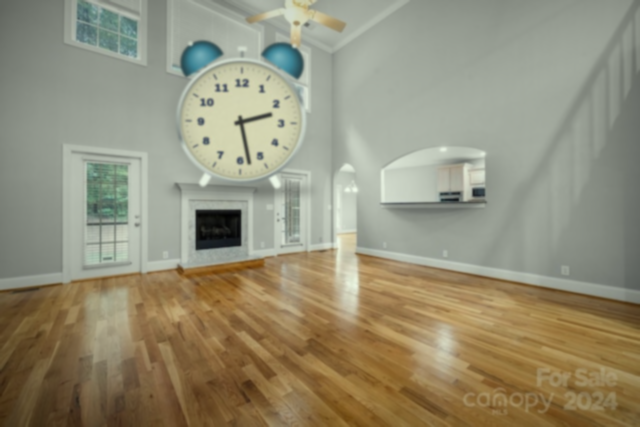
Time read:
**2:28**
